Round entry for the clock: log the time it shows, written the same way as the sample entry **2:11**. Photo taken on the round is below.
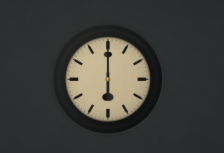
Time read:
**6:00**
